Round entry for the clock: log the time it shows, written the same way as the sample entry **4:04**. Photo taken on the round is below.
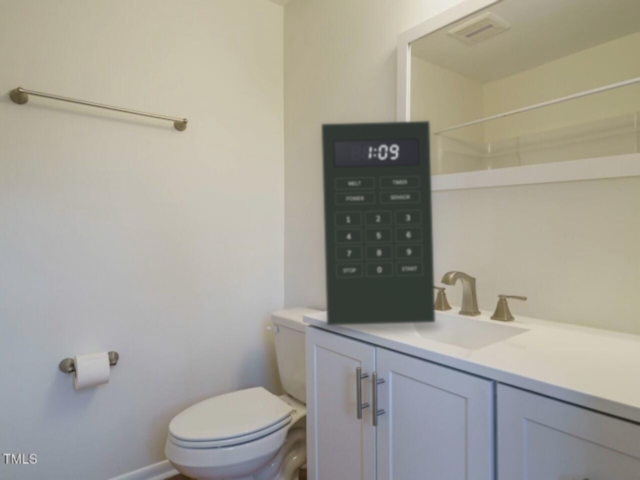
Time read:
**1:09**
